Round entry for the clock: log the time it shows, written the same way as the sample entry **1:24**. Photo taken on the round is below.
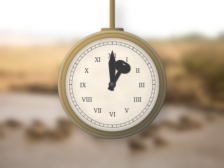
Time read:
**1:00**
